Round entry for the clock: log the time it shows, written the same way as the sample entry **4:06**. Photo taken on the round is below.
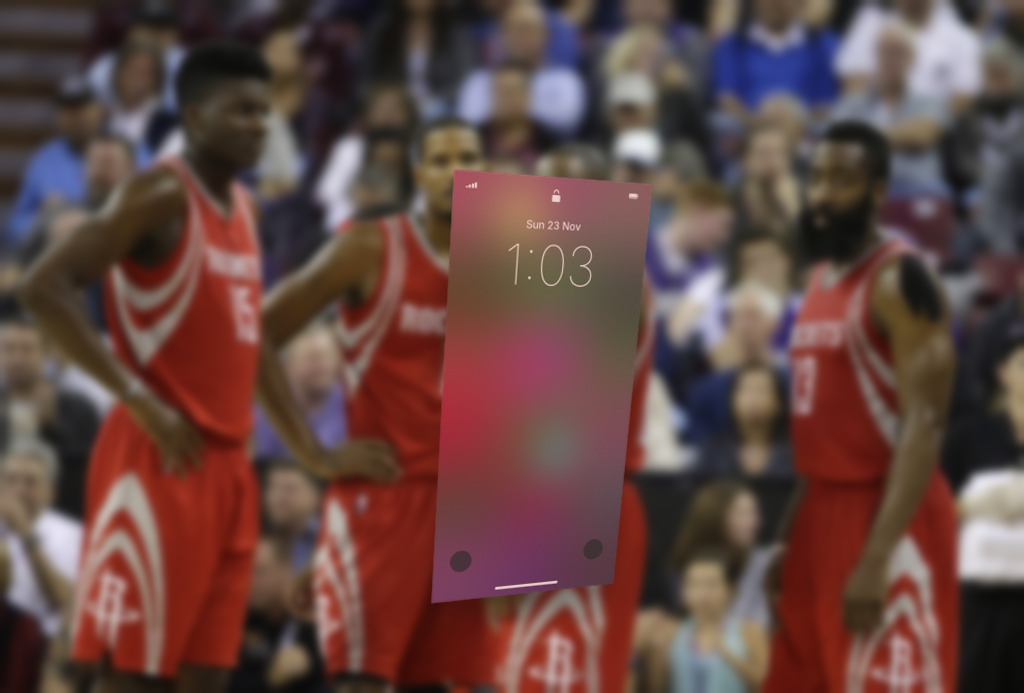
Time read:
**1:03**
